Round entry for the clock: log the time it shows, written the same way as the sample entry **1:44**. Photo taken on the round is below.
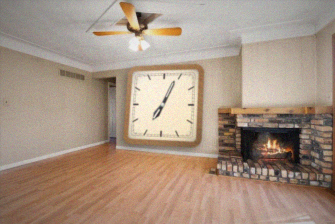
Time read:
**7:04**
